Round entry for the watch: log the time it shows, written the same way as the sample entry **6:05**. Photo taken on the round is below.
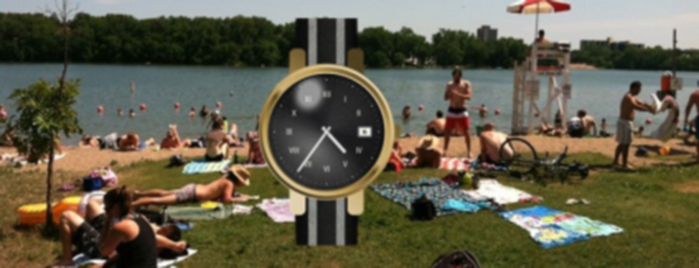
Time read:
**4:36**
